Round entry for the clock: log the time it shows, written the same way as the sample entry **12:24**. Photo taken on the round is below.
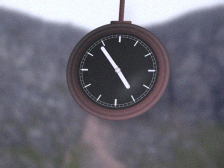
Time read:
**4:54**
